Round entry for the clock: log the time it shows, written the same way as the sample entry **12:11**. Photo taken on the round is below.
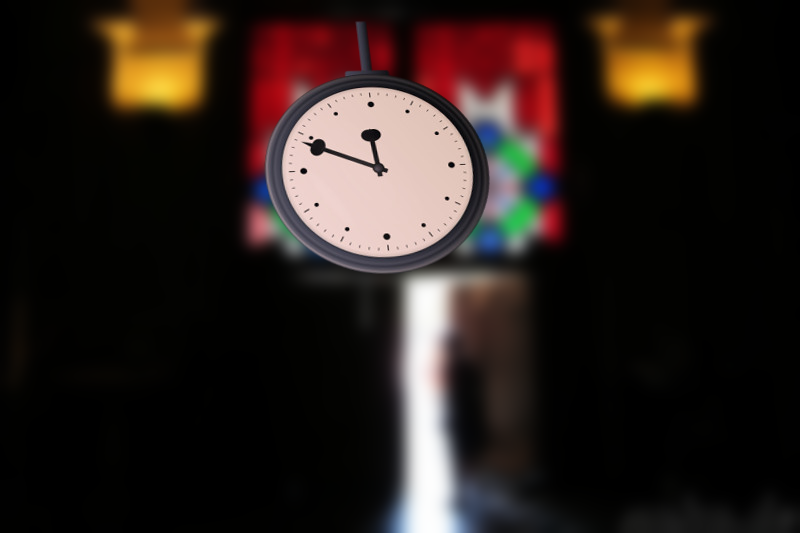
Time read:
**11:49**
